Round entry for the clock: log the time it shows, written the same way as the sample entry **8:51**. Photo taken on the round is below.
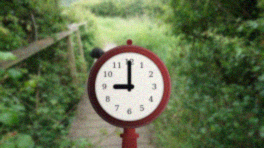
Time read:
**9:00**
